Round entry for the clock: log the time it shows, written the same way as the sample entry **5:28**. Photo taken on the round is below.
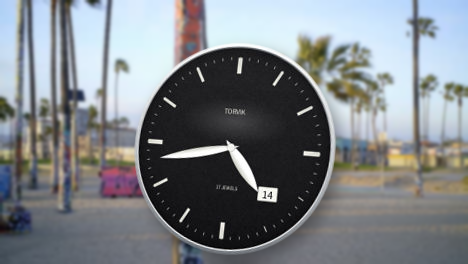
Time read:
**4:43**
